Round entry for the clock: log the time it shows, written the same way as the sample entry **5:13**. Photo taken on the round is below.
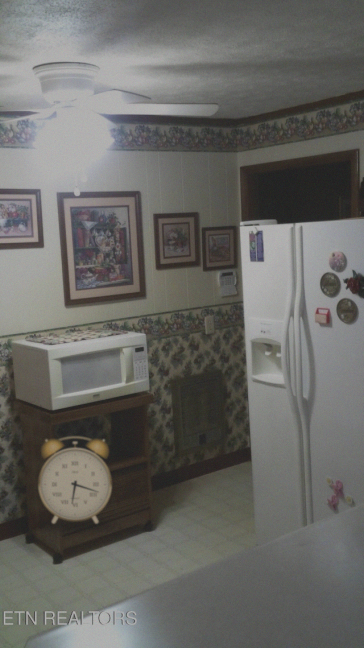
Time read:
**6:18**
